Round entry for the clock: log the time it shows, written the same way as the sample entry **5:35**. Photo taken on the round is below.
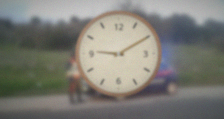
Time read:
**9:10**
